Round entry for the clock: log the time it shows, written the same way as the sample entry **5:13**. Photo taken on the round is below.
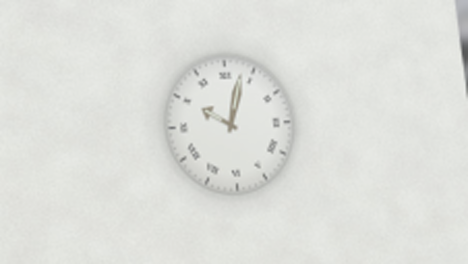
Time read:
**10:03**
